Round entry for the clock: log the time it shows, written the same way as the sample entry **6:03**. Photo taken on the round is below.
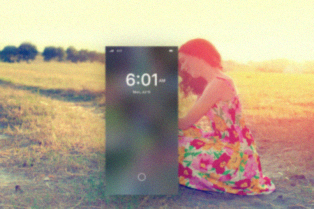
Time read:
**6:01**
